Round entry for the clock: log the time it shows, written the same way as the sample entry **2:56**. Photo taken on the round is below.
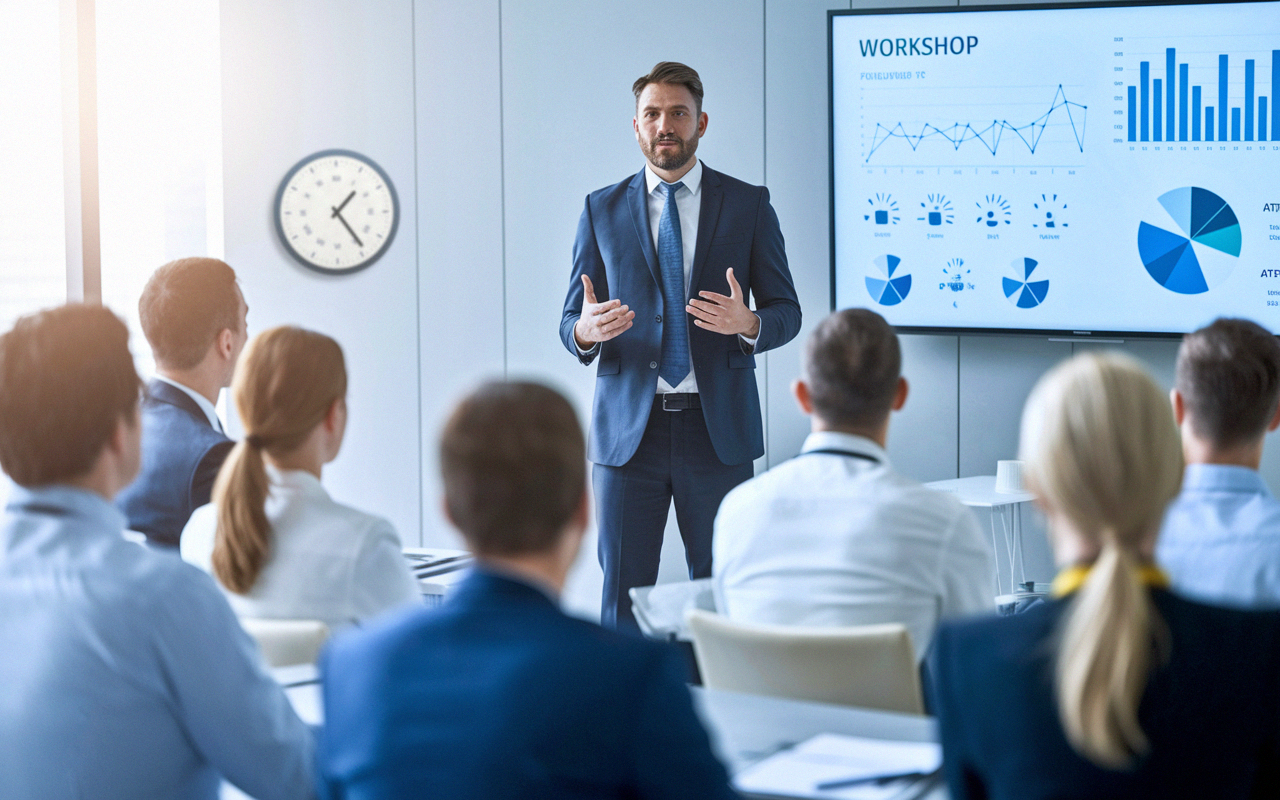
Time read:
**1:24**
